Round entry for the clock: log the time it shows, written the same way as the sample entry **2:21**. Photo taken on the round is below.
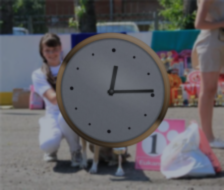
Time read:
**12:14**
